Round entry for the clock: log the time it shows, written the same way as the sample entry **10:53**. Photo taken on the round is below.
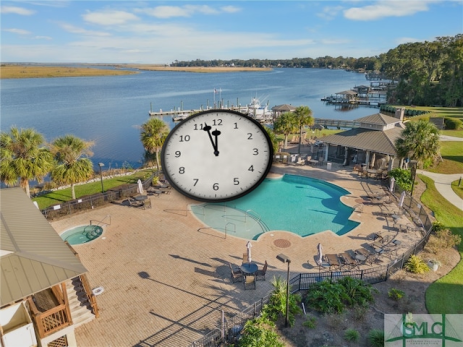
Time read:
**11:57**
